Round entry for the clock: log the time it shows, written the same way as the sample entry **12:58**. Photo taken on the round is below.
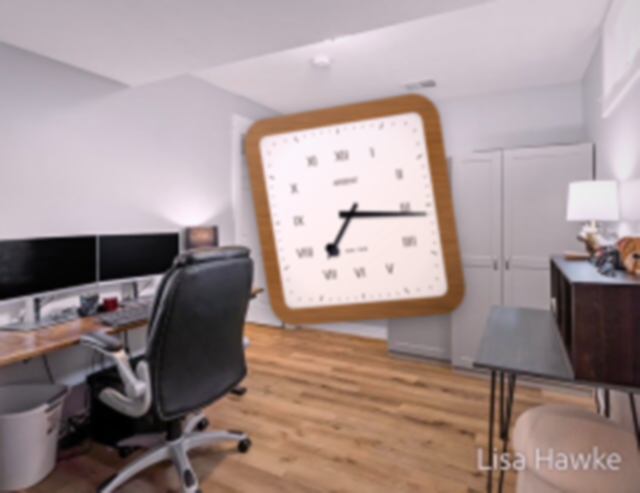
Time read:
**7:16**
